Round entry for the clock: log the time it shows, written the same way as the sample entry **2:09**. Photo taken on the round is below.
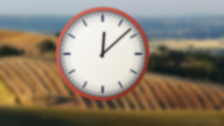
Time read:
**12:08**
